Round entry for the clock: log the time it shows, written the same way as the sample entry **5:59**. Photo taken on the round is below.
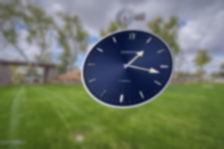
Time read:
**1:17**
